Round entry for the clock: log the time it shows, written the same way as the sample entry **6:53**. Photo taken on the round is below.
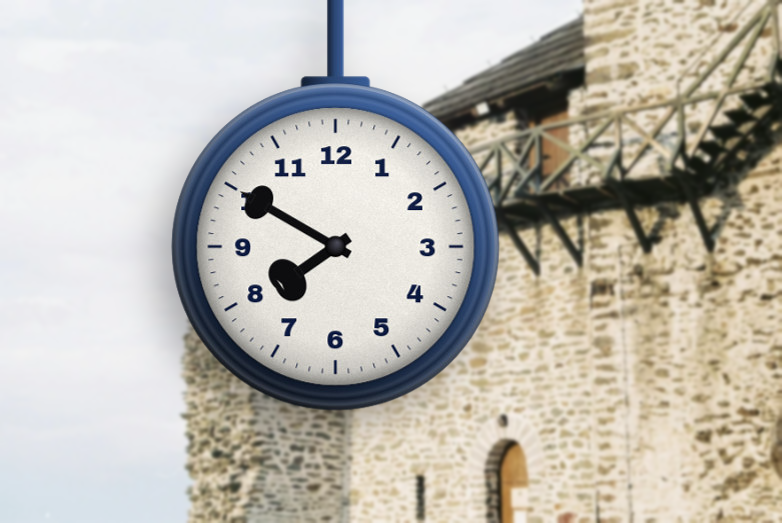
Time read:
**7:50**
